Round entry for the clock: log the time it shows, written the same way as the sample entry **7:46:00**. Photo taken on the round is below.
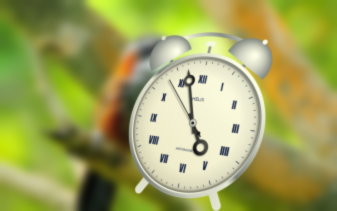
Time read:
**4:56:53**
